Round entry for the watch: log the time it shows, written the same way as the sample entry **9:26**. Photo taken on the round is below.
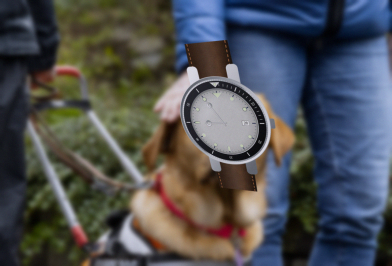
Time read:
**8:55**
